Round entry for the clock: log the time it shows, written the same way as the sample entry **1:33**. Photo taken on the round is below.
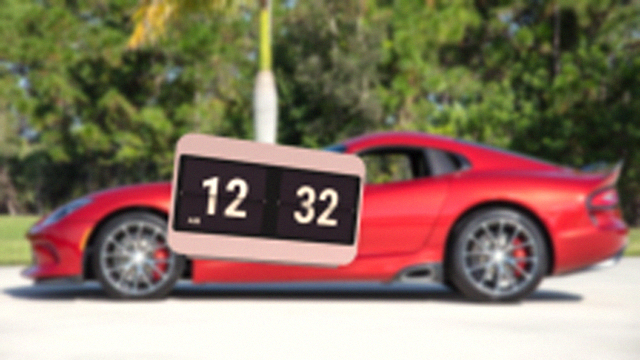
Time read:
**12:32**
